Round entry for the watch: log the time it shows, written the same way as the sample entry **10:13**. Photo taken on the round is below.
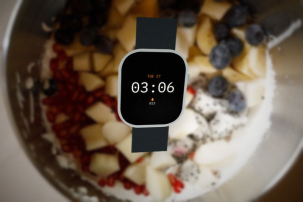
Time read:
**3:06**
